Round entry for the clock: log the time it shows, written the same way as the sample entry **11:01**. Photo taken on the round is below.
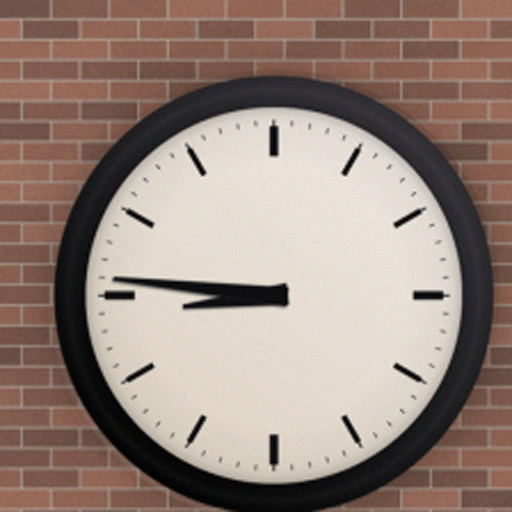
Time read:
**8:46**
